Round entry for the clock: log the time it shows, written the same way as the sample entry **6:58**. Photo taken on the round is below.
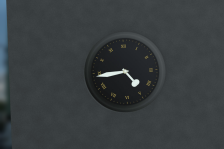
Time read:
**4:44**
